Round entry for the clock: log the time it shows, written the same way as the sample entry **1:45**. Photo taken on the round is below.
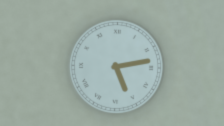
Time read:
**5:13**
